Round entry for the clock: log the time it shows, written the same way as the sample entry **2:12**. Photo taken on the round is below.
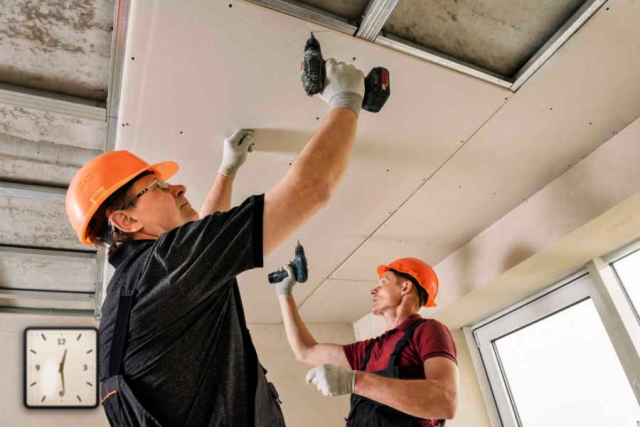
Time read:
**12:29**
